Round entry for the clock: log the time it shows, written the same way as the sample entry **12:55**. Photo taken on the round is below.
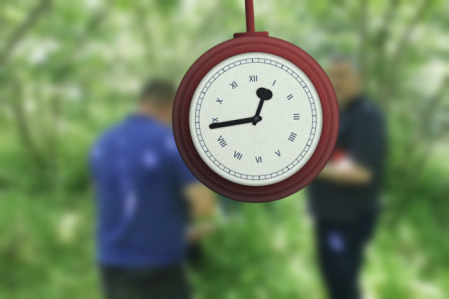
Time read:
**12:44**
